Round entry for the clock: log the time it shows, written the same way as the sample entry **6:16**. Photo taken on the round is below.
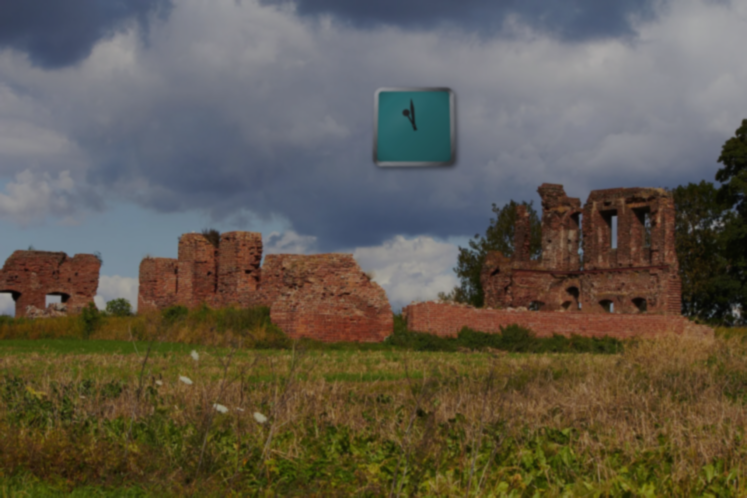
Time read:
**10:59**
